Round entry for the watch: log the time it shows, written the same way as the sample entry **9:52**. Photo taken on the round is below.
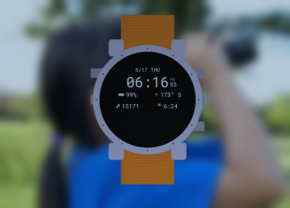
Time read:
**6:16**
